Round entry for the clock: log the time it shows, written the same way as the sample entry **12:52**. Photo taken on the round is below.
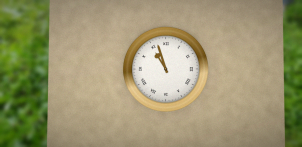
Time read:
**10:57**
